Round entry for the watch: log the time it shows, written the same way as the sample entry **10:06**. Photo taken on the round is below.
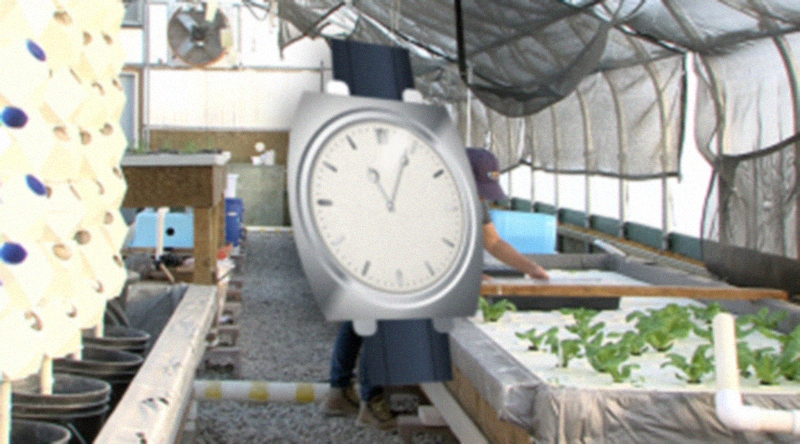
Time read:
**11:04**
